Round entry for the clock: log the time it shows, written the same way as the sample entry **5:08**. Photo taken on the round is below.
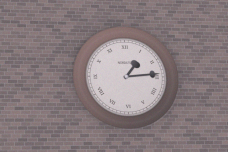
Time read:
**1:14**
